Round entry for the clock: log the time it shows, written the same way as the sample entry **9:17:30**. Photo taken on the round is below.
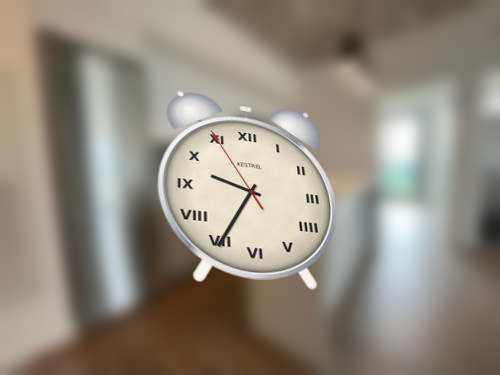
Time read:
**9:34:55**
